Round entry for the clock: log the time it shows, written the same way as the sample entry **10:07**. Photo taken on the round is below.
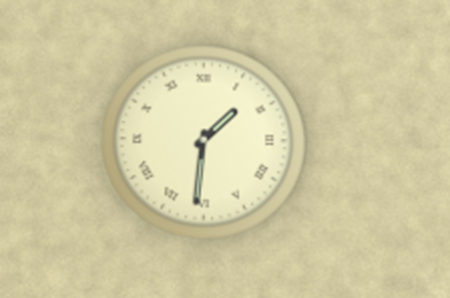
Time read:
**1:31**
